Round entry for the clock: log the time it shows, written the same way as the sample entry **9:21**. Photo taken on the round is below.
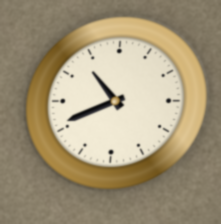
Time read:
**10:41**
